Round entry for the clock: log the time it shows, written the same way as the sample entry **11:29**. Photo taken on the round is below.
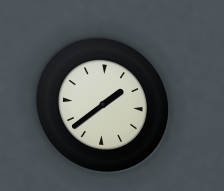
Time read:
**1:38**
